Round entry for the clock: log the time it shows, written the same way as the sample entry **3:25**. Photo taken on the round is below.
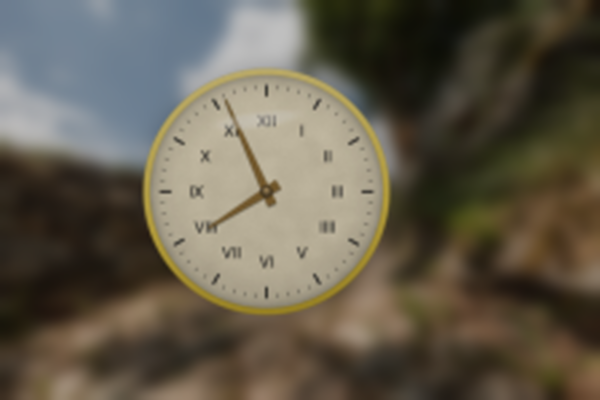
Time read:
**7:56**
